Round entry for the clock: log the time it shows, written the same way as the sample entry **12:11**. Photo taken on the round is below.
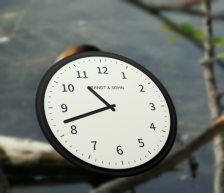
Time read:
**10:42**
